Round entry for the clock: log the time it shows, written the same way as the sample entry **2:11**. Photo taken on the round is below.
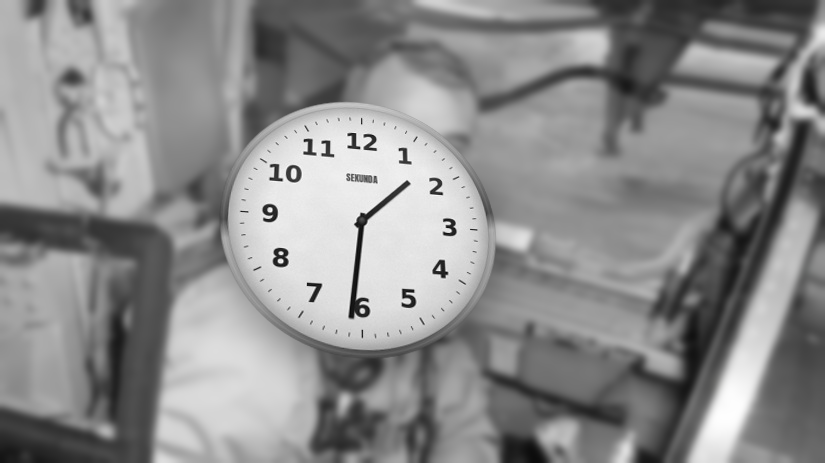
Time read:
**1:31**
